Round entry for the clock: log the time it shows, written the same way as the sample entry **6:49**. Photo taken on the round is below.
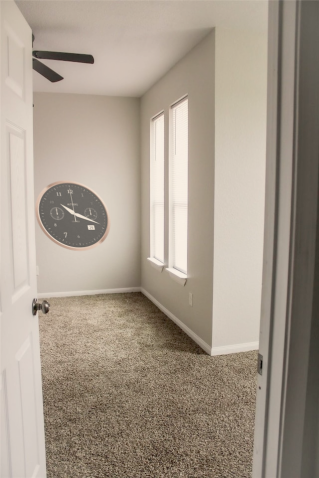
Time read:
**10:19**
